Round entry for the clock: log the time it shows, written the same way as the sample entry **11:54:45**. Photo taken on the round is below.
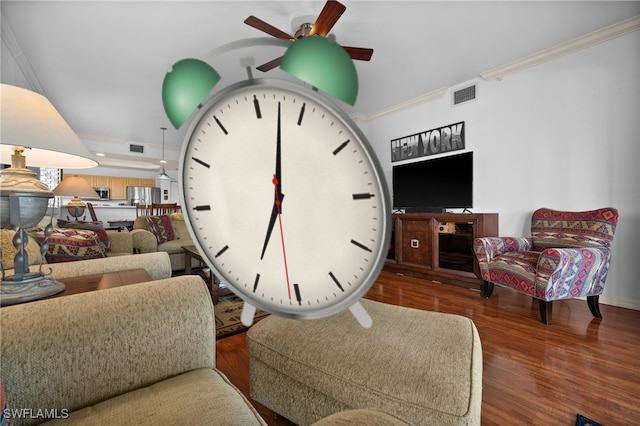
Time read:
**7:02:31**
